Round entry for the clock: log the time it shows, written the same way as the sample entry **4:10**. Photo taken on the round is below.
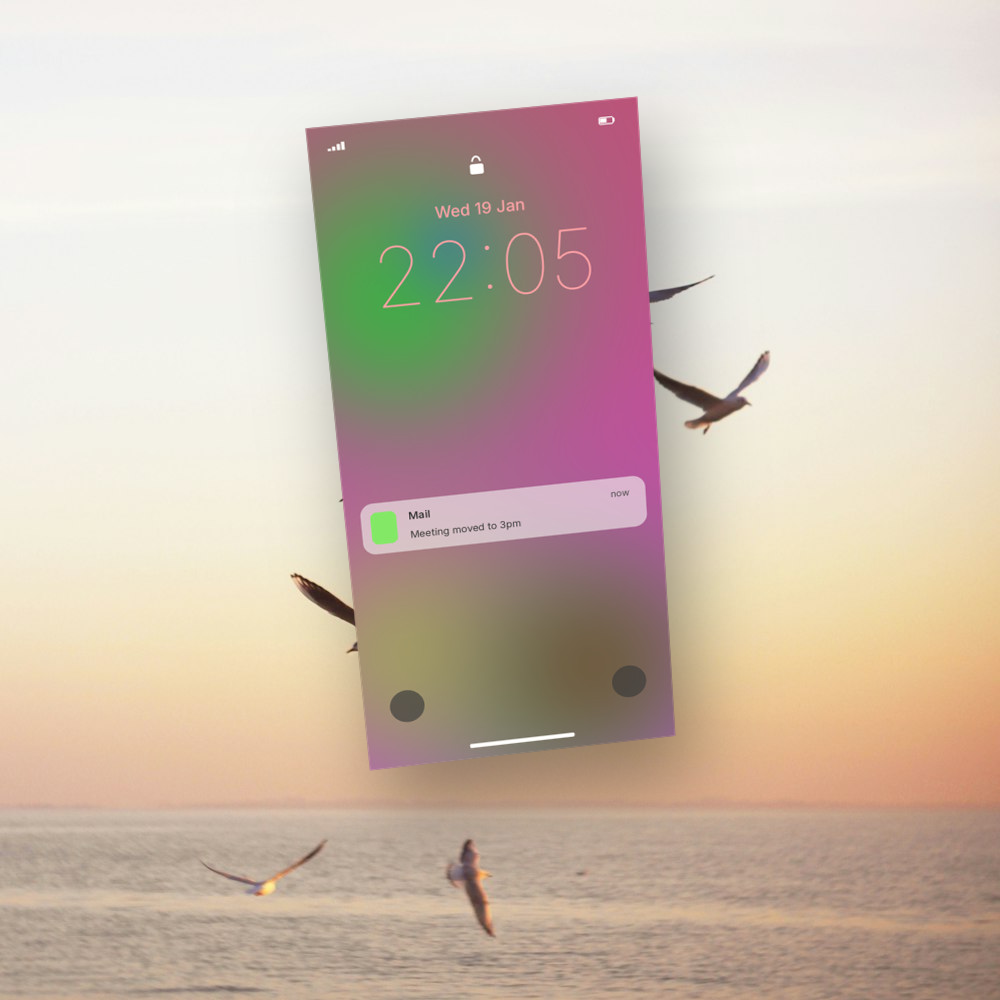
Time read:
**22:05**
